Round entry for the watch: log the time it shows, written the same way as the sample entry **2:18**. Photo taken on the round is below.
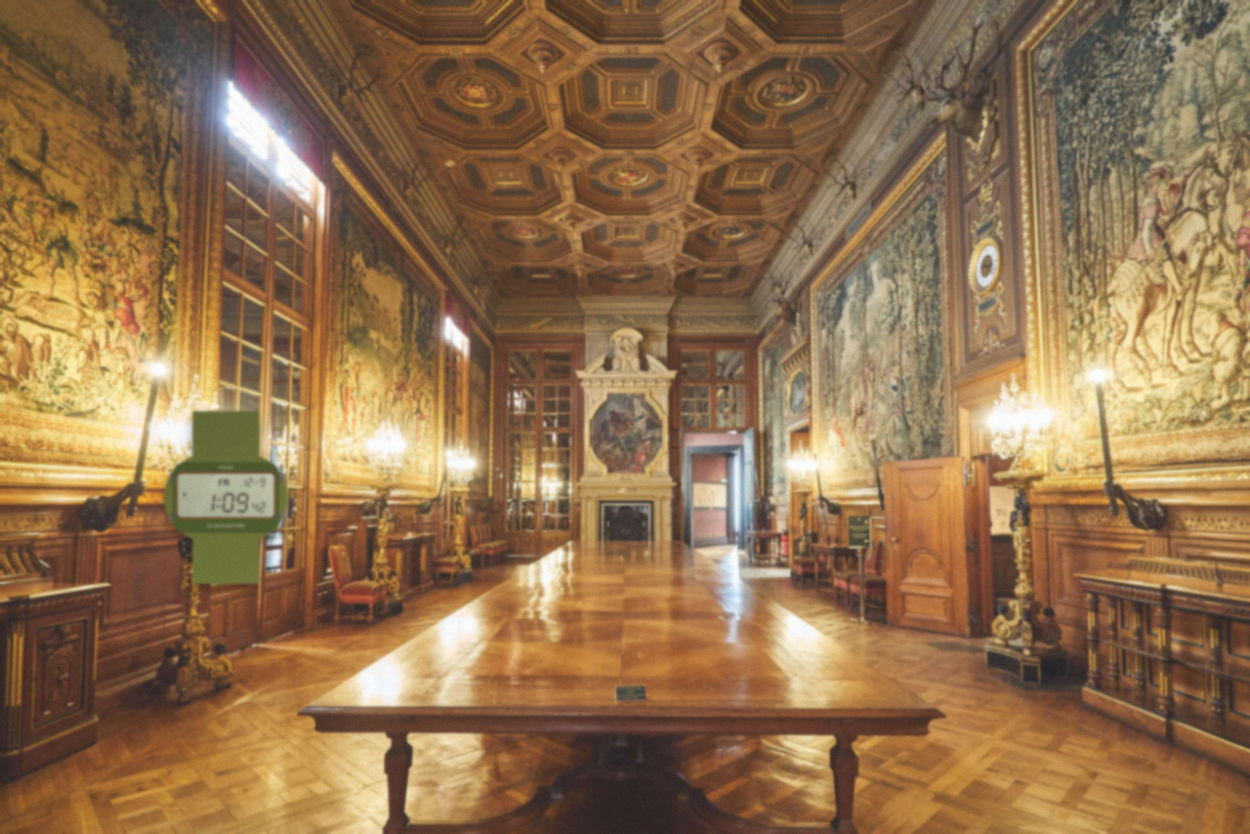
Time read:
**1:09**
